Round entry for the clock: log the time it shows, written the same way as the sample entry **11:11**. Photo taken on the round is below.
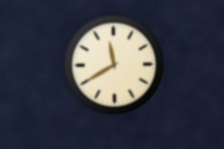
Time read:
**11:40**
